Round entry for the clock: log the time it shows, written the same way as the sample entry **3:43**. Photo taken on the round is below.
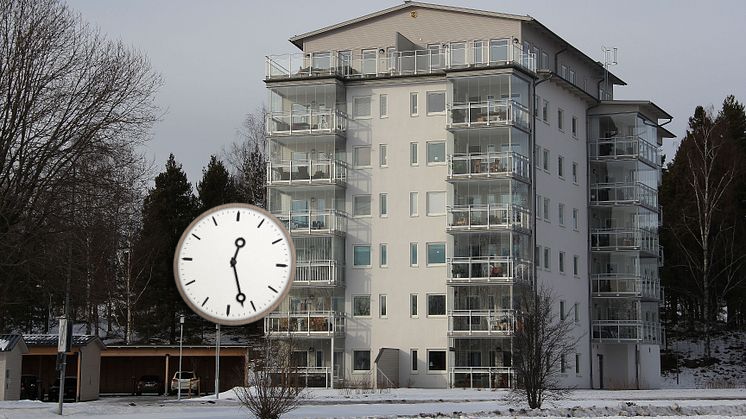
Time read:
**12:27**
